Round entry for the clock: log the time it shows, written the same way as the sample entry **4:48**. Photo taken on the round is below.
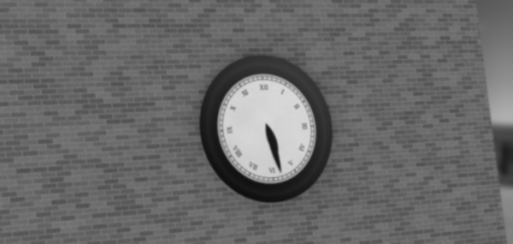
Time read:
**5:28**
